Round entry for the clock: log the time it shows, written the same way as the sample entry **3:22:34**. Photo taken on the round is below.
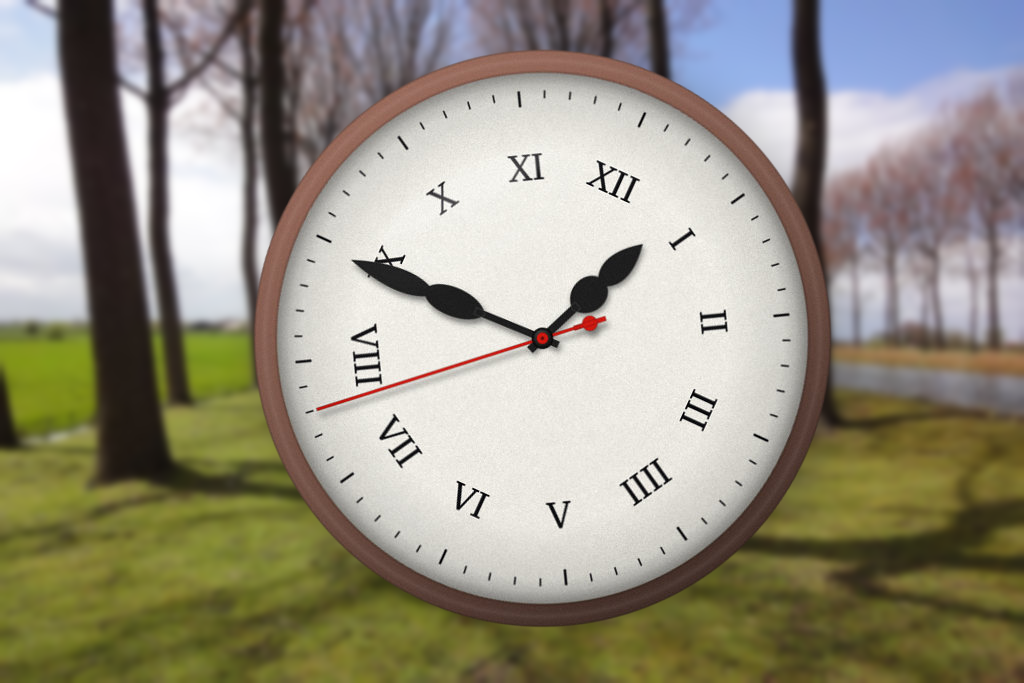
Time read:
**12:44:38**
